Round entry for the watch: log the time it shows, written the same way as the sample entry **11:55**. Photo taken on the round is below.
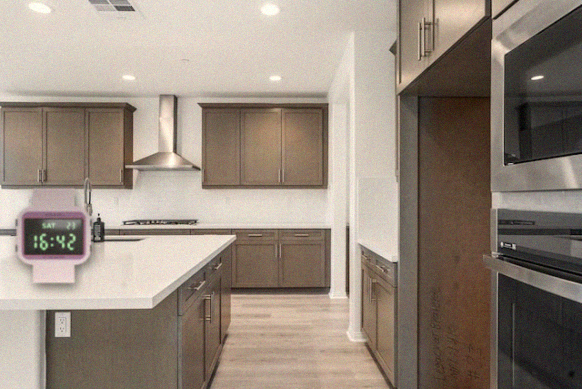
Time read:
**16:42**
